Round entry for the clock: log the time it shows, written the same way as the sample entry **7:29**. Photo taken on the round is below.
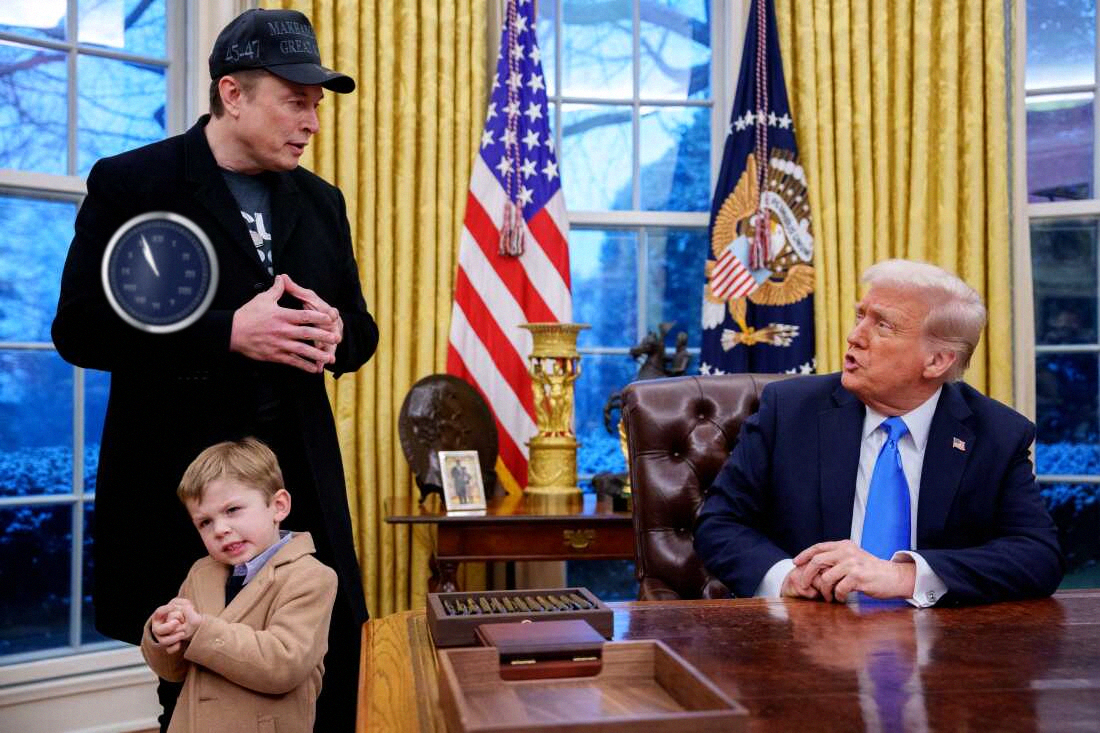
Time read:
**10:56**
